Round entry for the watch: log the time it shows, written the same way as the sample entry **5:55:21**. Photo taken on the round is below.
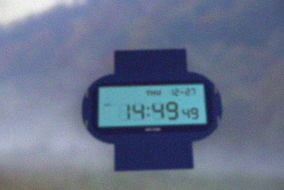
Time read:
**14:49:49**
